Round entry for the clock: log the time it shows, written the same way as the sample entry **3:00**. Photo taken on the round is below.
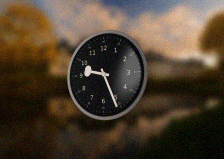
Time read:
**9:26**
